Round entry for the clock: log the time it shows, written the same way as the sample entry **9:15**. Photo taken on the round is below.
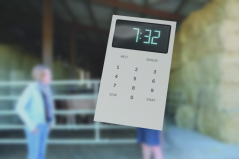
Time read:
**7:32**
